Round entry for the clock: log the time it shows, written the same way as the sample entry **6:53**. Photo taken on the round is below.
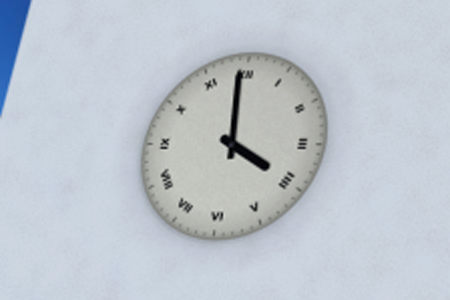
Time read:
**3:59**
